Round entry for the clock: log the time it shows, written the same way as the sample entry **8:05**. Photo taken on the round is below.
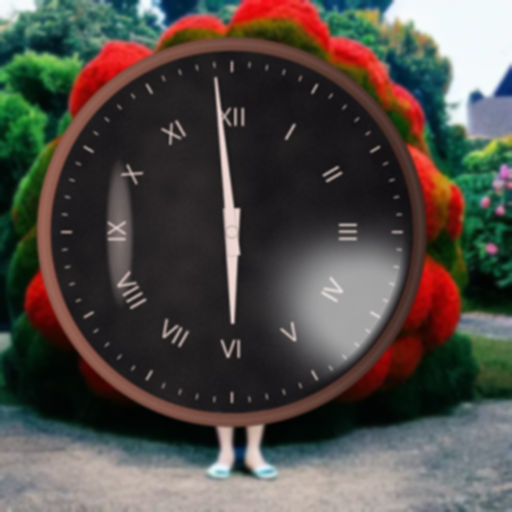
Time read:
**5:59**
